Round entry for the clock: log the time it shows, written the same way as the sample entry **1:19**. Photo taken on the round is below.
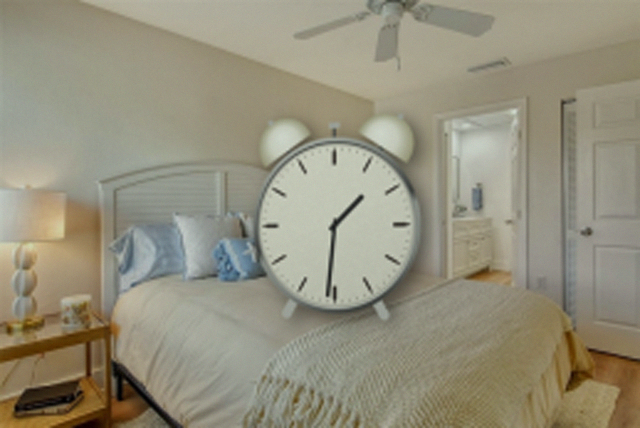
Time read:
**1:31**
